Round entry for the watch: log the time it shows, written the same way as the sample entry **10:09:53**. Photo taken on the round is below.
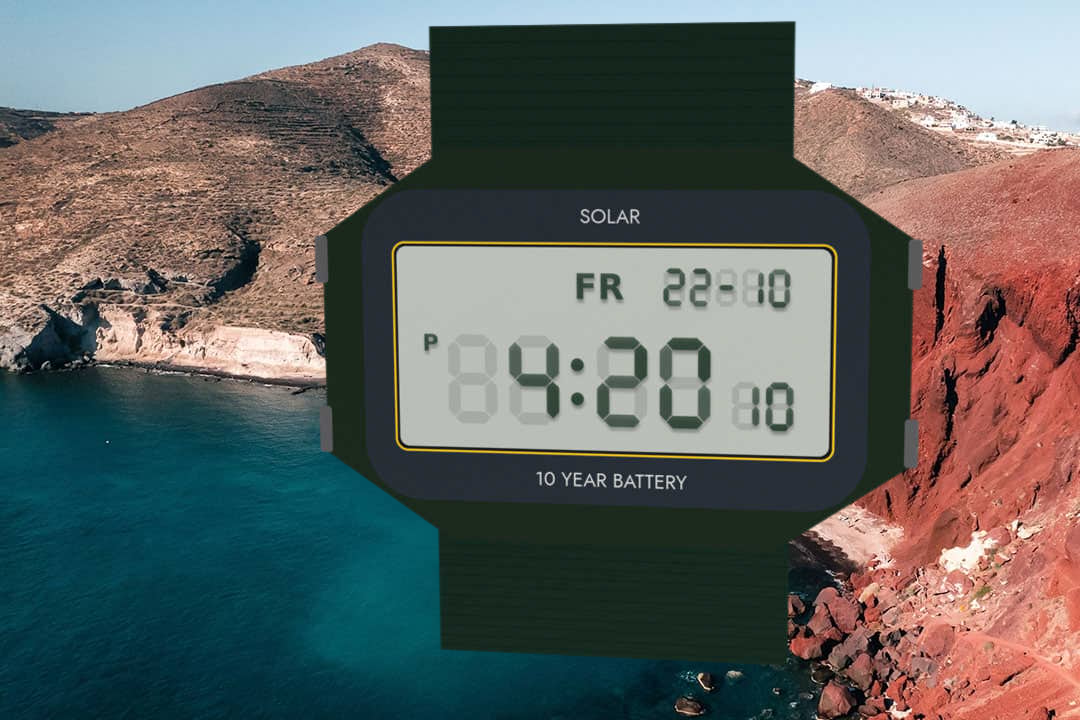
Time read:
**4:20:10**
